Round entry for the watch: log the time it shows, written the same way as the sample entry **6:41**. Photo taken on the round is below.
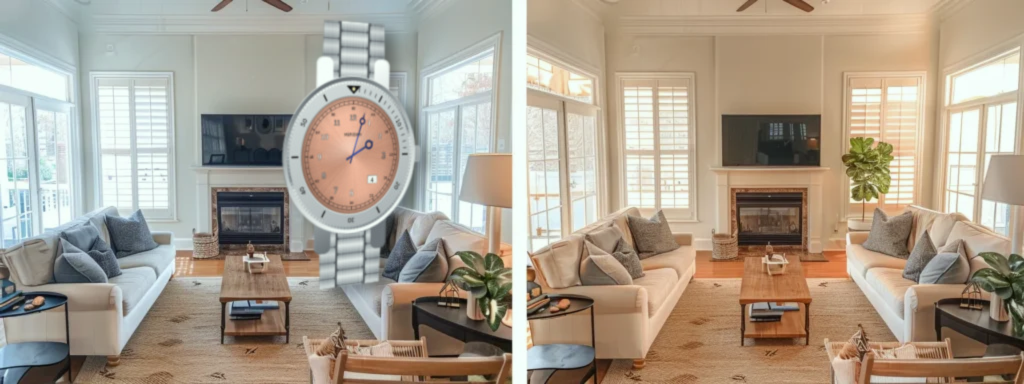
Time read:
**2:03**
